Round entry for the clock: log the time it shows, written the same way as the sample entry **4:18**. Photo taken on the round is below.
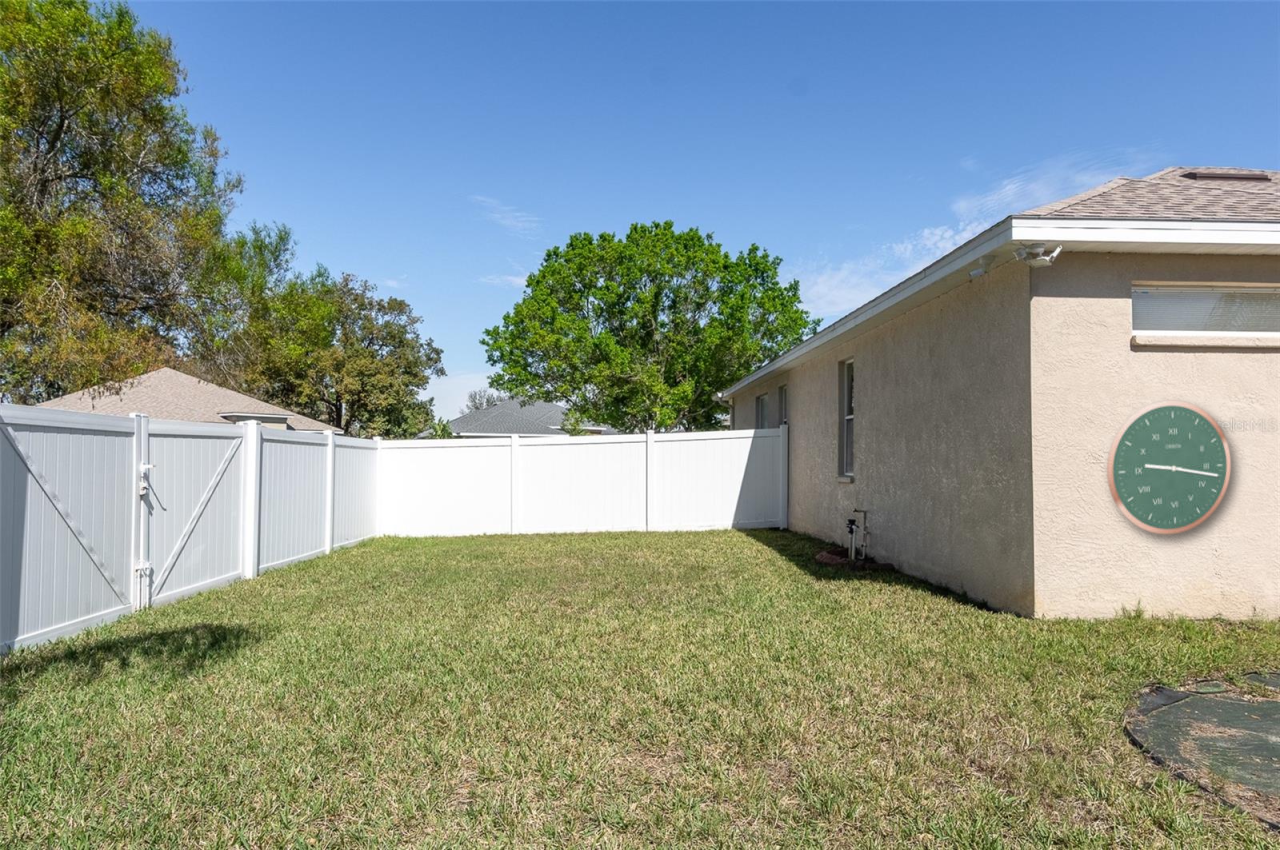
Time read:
**9:17**
